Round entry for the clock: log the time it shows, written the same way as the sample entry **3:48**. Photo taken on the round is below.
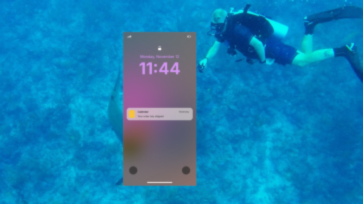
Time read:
**11:44**
